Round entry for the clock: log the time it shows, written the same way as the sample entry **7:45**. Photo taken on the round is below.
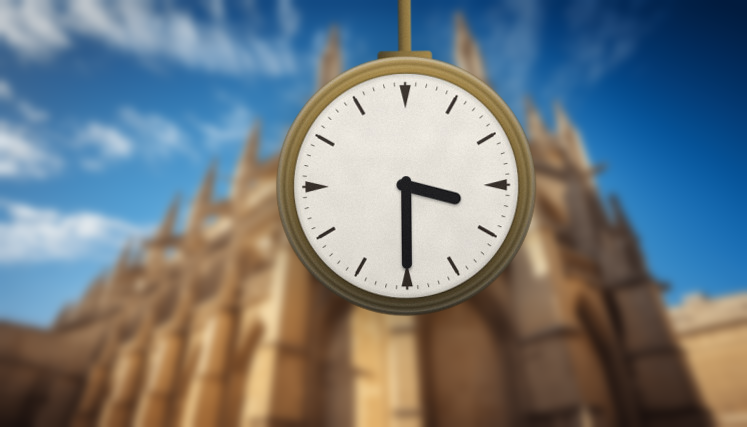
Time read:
**3:30**
